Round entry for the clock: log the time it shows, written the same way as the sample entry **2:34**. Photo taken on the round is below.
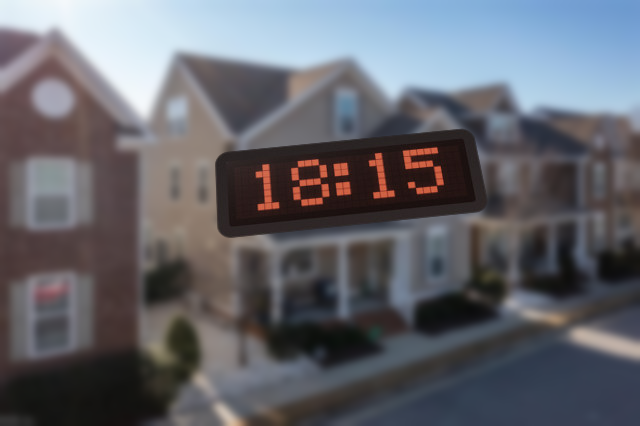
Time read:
**18:15**
